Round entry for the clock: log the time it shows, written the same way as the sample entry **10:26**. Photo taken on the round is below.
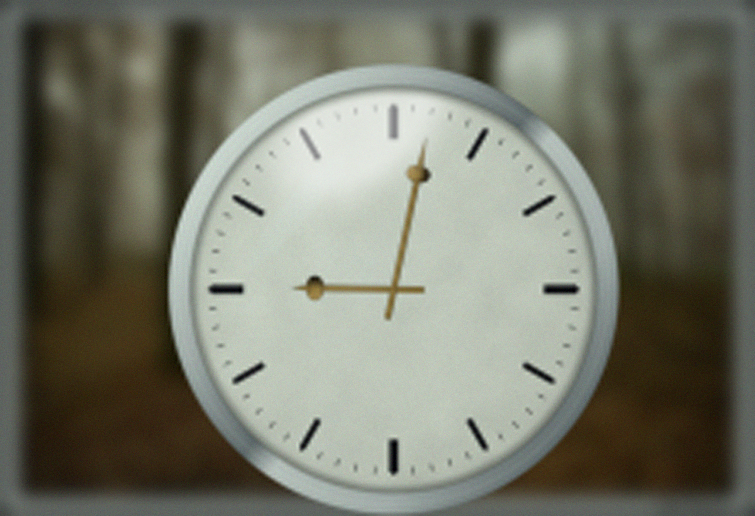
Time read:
**9:02**
